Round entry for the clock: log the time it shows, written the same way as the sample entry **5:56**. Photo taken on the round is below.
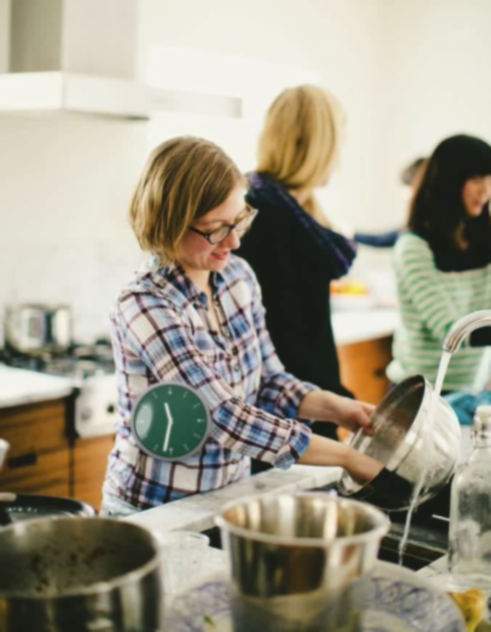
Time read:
**11:32**
